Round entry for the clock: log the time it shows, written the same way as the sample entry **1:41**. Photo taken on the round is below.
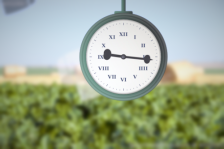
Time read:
**9:16**
